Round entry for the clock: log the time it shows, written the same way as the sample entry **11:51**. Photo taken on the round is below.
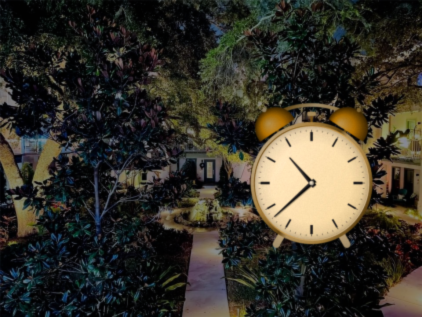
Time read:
**10:38**
